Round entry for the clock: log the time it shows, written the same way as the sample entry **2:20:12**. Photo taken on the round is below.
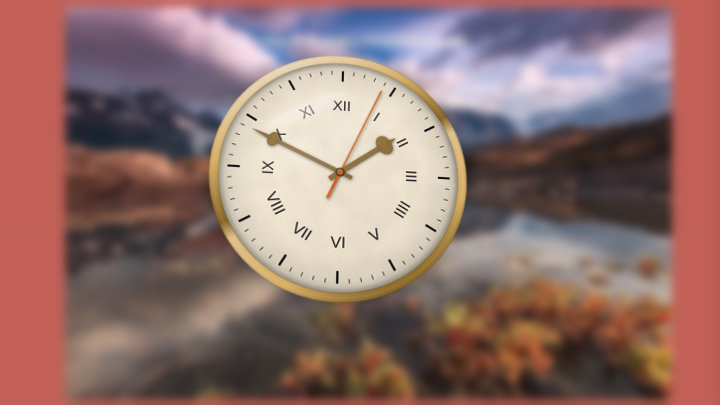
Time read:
**1:49:04**
